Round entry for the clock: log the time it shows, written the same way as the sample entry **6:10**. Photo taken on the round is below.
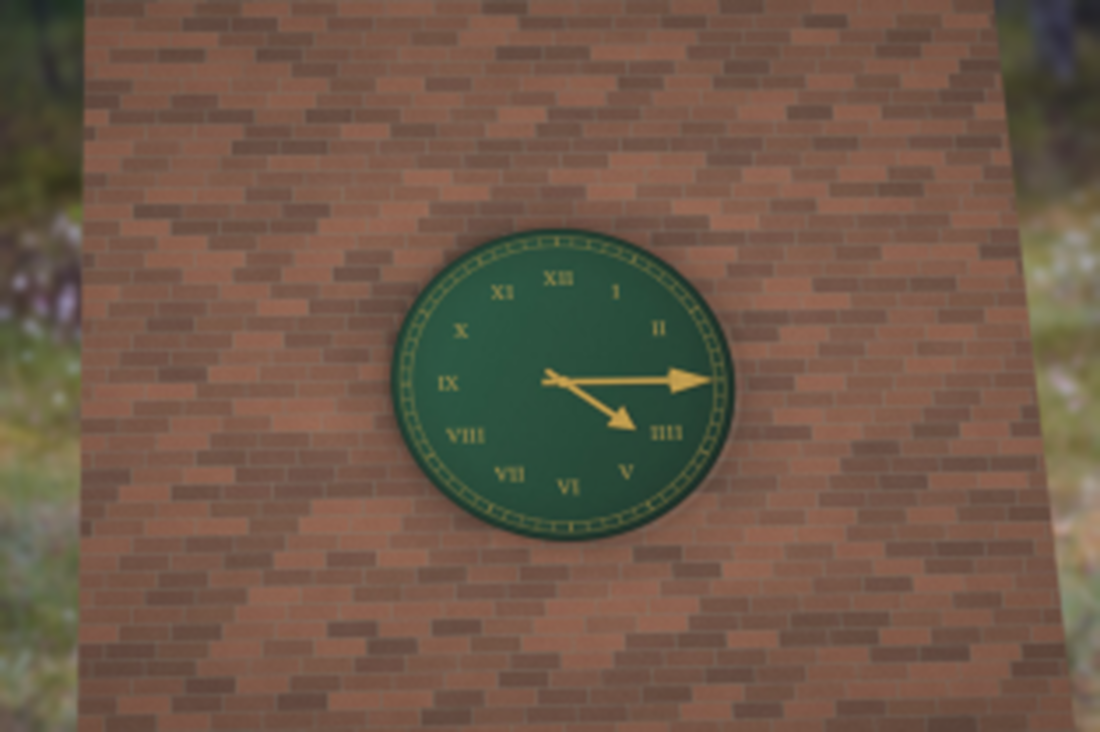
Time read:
**4:15**
